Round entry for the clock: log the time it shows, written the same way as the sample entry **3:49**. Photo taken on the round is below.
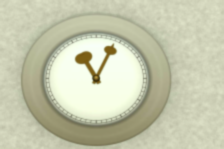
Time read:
**11:04**
